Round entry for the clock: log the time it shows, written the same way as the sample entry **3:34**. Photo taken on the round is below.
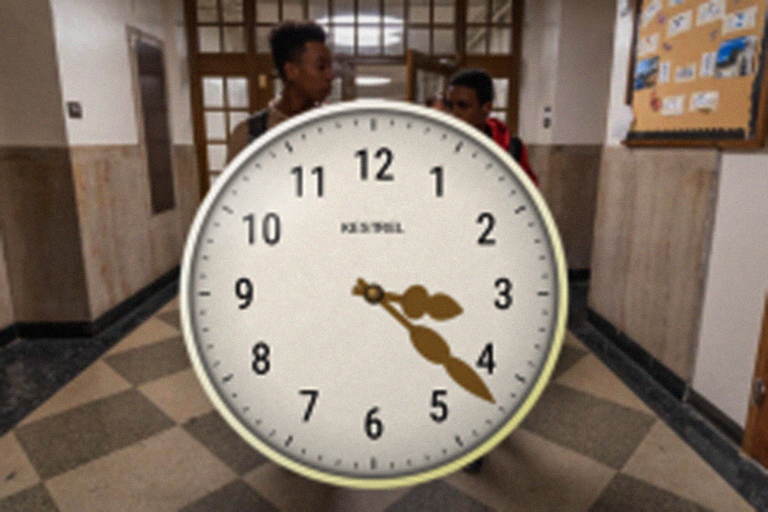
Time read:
**3:22**
